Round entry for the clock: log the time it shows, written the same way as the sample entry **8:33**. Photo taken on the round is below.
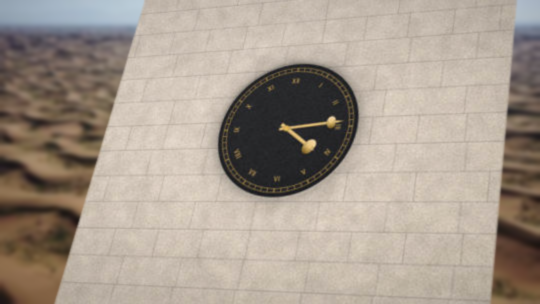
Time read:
**4:14**
